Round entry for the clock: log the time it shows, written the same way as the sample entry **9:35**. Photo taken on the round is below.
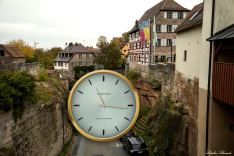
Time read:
**11:16**
